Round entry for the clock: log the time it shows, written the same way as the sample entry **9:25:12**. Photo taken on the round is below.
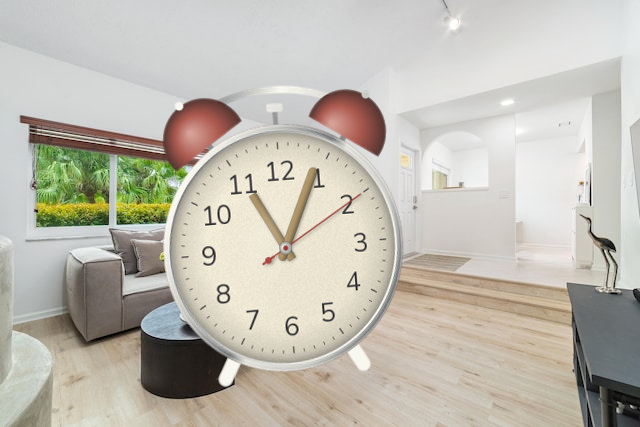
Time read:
**11:04:10**
